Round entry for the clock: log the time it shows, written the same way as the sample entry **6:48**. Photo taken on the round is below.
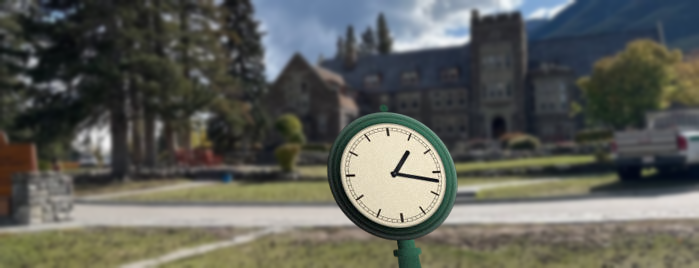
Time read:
**1:17**
